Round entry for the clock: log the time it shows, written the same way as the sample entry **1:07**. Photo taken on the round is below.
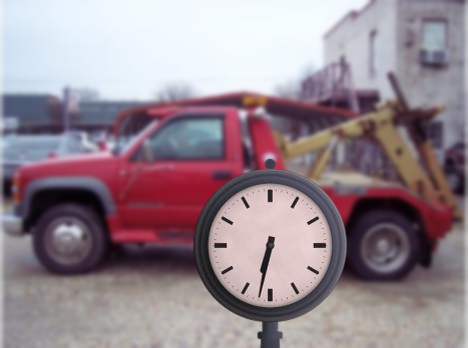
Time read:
**6:32**
